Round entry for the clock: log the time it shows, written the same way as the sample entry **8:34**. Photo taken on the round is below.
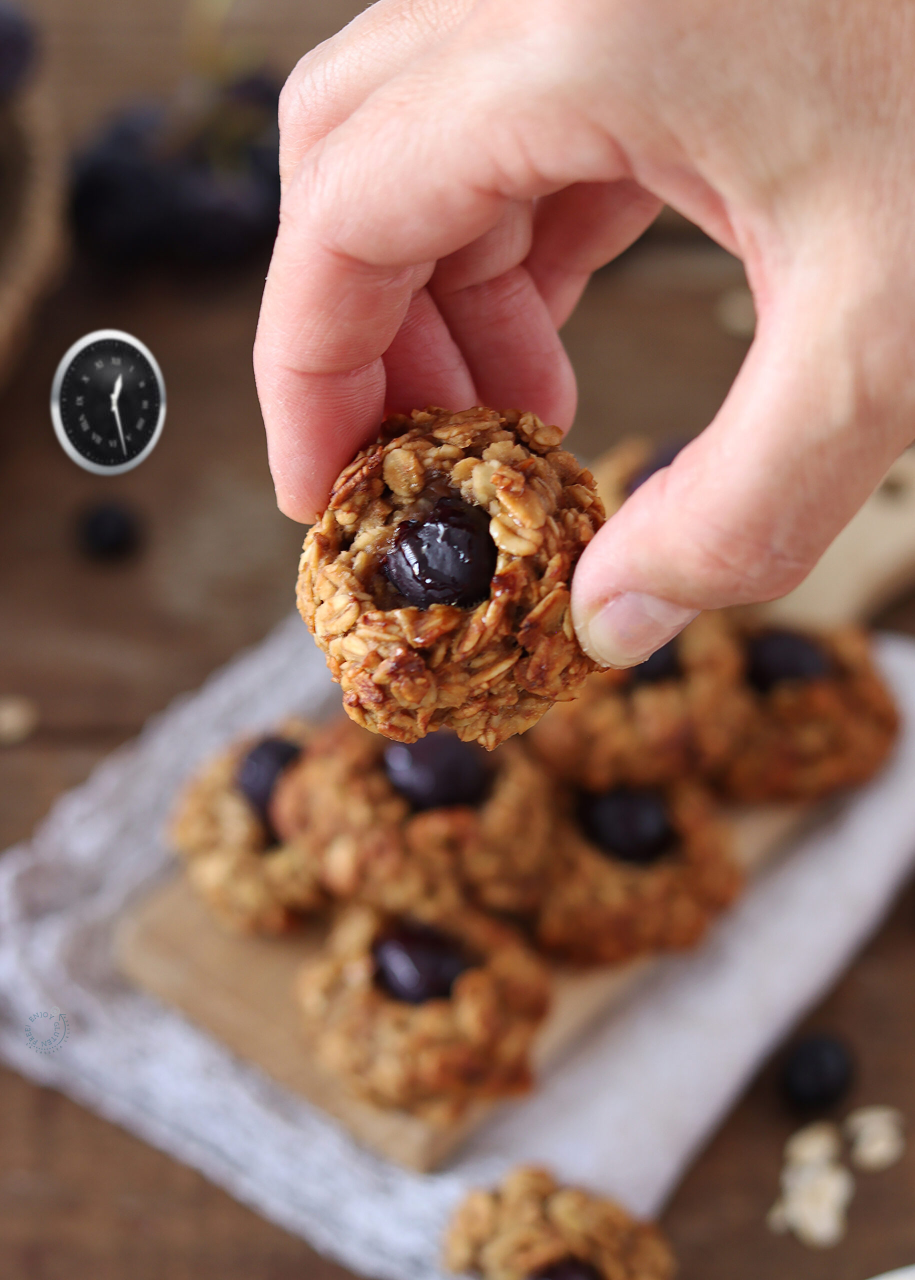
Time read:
**12:27**
